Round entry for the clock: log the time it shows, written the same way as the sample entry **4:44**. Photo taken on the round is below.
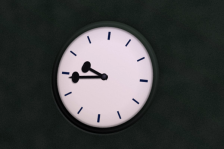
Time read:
**9:44**
